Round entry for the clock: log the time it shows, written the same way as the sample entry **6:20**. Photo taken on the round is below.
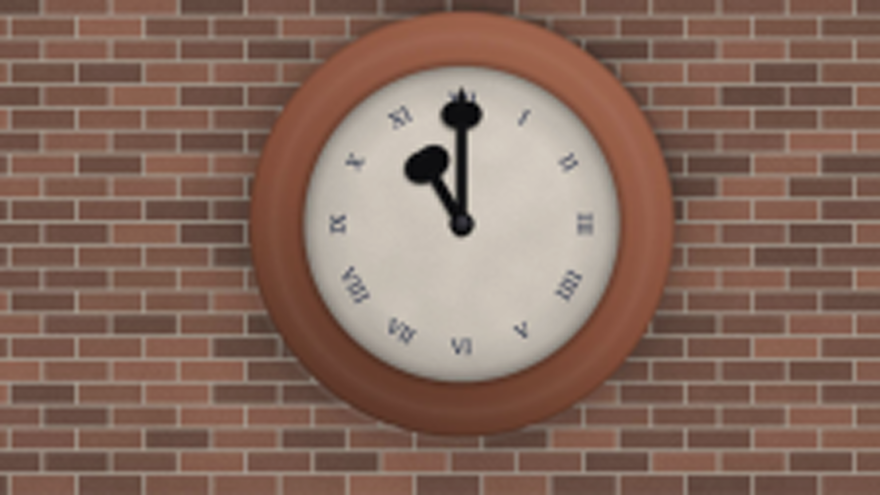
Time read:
**11:00**
